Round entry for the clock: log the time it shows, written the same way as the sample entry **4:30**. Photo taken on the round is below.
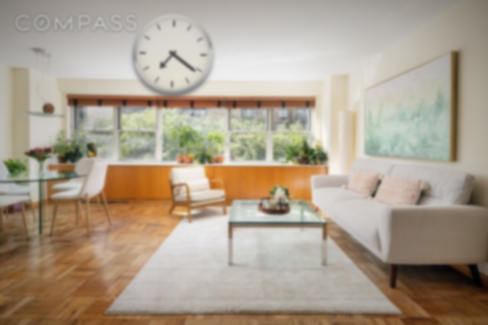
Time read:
**7:21**
